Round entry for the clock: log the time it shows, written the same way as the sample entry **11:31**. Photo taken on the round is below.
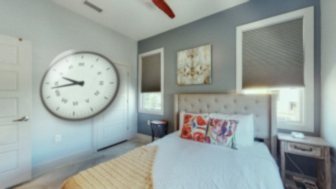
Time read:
**9:43**
